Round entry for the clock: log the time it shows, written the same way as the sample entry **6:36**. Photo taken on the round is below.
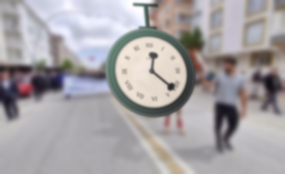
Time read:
**12:22**
